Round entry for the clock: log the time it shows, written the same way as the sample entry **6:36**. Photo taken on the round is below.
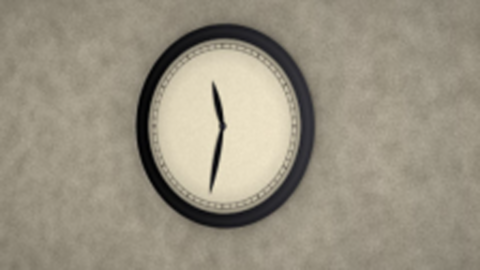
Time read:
**11:32**
